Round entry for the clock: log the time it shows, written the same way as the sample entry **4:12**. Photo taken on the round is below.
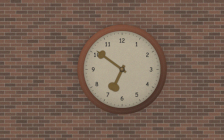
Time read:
**6:51**
